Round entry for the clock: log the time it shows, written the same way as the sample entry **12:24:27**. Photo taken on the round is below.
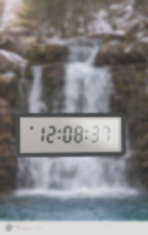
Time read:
**12:08:37**
